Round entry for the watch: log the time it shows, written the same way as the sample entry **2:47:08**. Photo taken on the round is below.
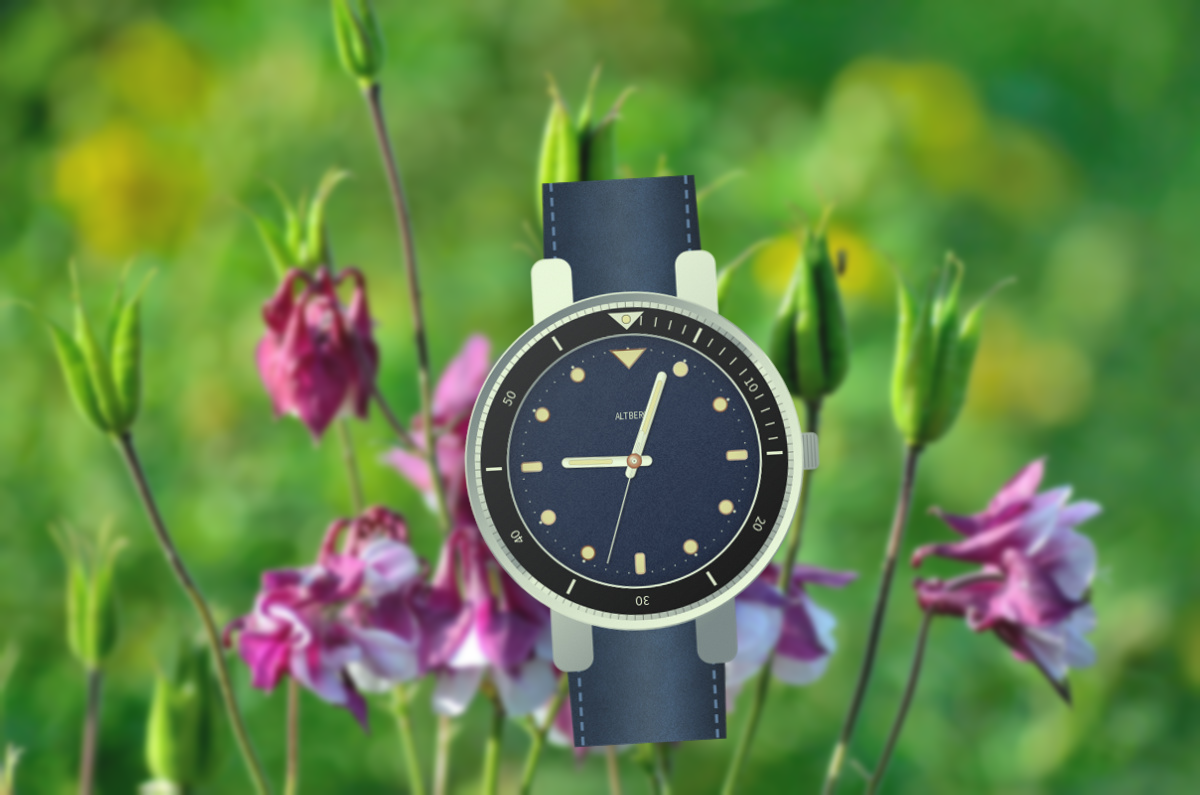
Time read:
**9:03:33**
